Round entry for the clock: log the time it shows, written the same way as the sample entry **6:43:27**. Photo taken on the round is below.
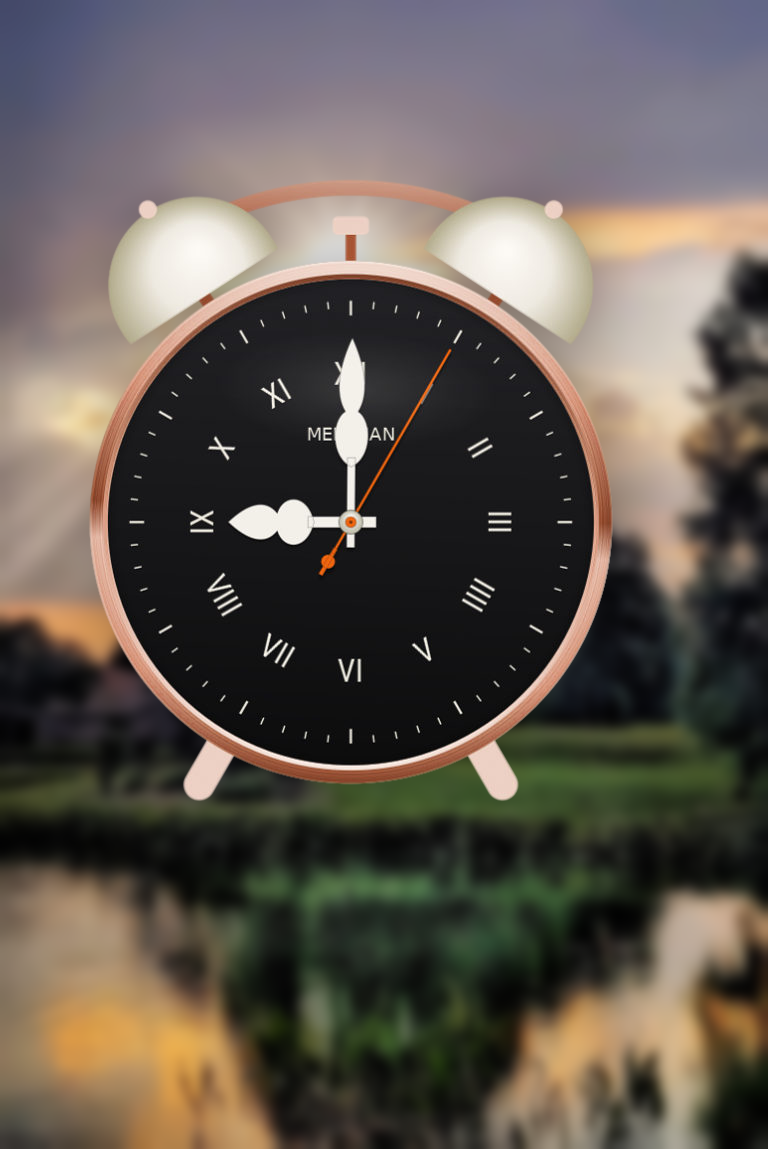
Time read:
**9:00:05**
